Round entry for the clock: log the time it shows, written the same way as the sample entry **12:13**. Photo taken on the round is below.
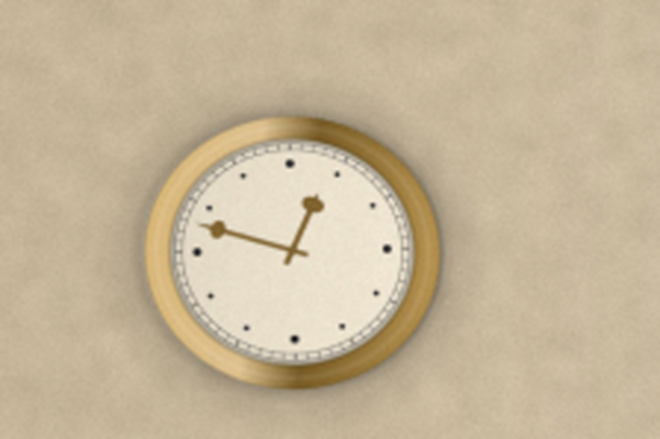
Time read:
**12:48**
